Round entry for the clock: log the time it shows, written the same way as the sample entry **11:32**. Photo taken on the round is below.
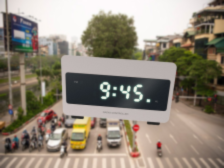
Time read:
**9:45**
